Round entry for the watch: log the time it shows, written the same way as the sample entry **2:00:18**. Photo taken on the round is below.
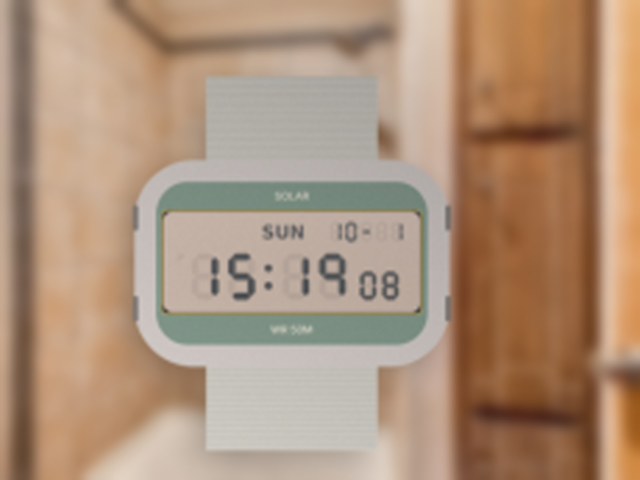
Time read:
**15:19:08**
